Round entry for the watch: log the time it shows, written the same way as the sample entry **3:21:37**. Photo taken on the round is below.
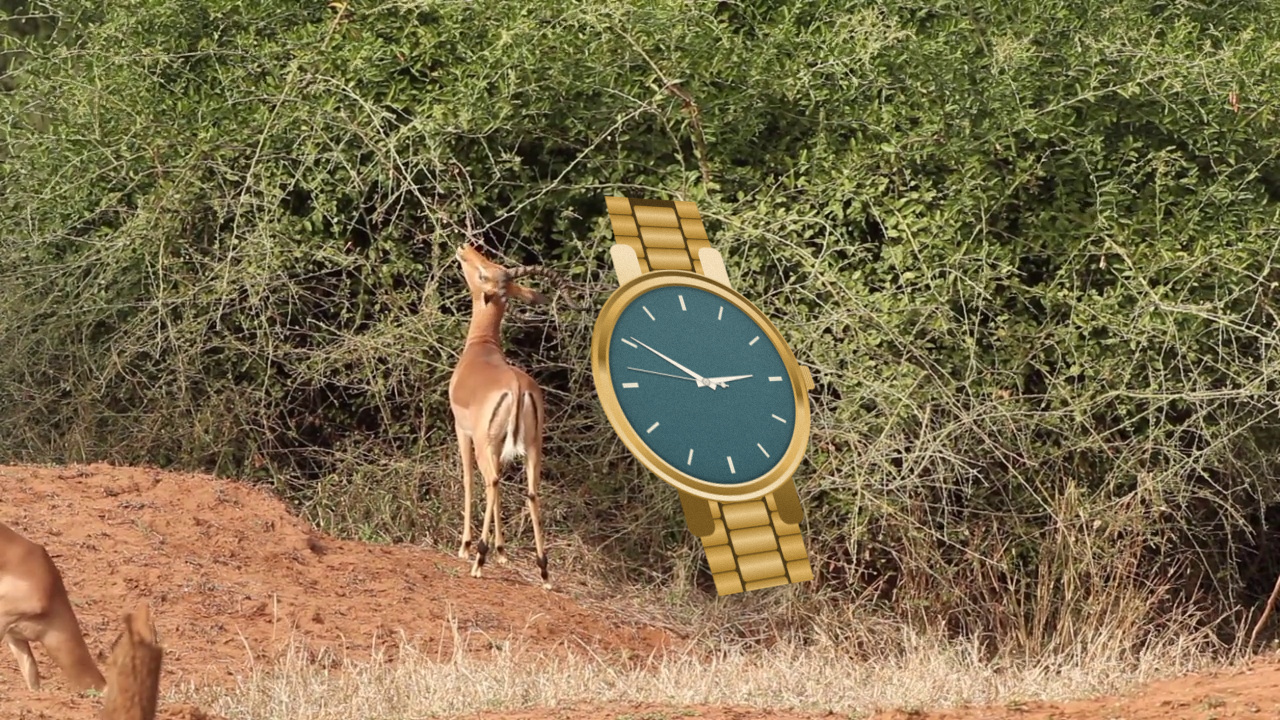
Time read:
**2:50:47**
